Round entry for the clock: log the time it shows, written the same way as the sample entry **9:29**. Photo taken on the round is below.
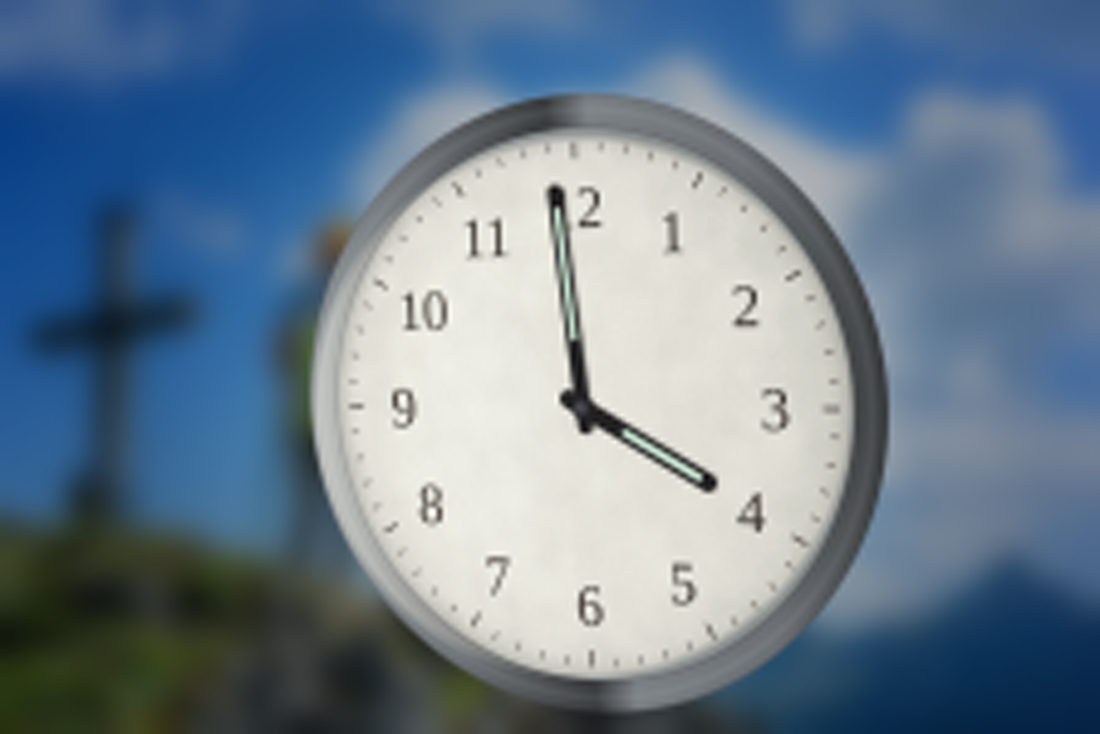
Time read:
**3:59**
